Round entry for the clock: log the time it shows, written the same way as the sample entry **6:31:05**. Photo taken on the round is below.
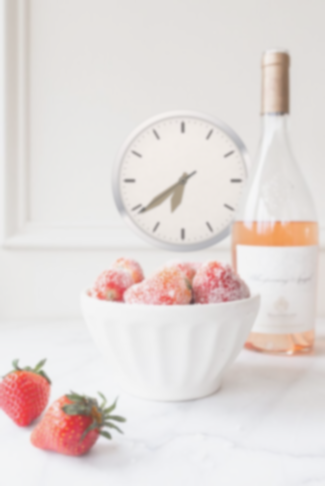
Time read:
**6:38:39**
